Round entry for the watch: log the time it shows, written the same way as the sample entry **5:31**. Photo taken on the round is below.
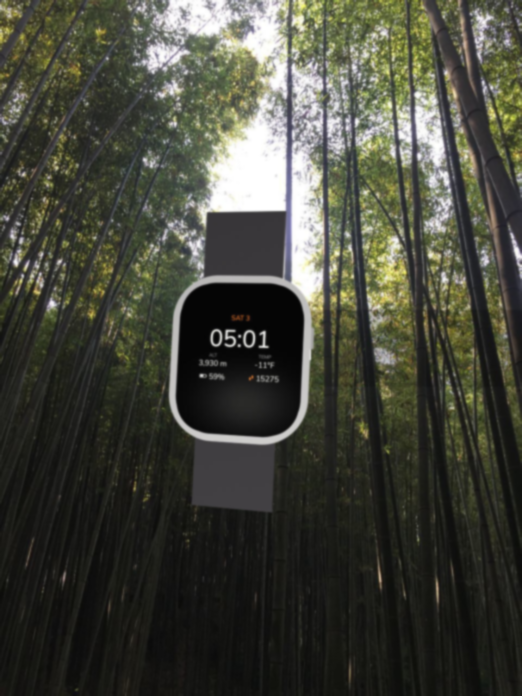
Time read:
**5:01**
